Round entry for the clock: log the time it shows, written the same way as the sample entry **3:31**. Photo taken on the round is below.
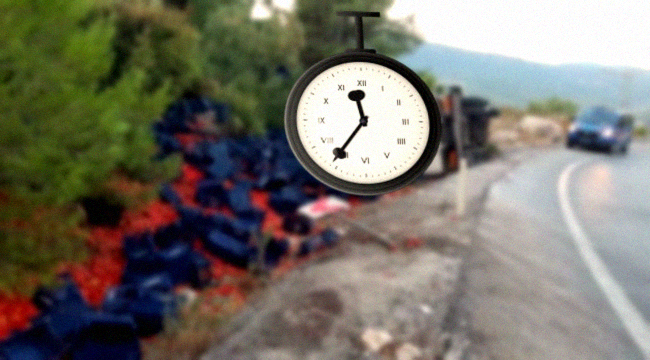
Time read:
**11:36**
